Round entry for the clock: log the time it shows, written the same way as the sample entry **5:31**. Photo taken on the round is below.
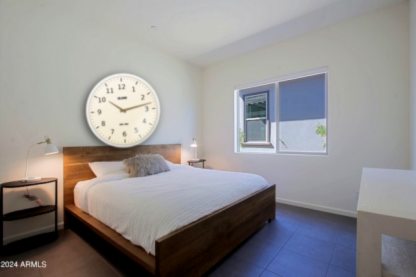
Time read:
**10:13**
